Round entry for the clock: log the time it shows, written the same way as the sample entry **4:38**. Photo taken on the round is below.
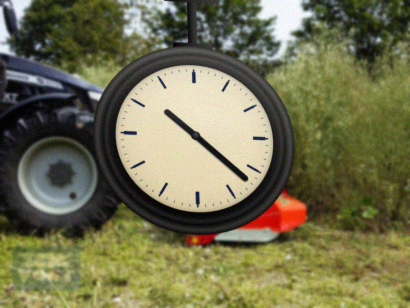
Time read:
**10:22**
